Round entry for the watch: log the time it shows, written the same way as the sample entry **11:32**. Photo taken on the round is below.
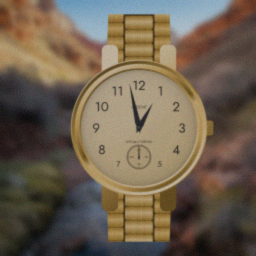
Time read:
**12:58**
